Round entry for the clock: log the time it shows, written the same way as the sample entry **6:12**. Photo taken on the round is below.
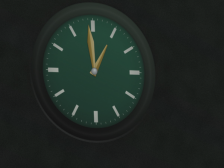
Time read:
**12:59**
